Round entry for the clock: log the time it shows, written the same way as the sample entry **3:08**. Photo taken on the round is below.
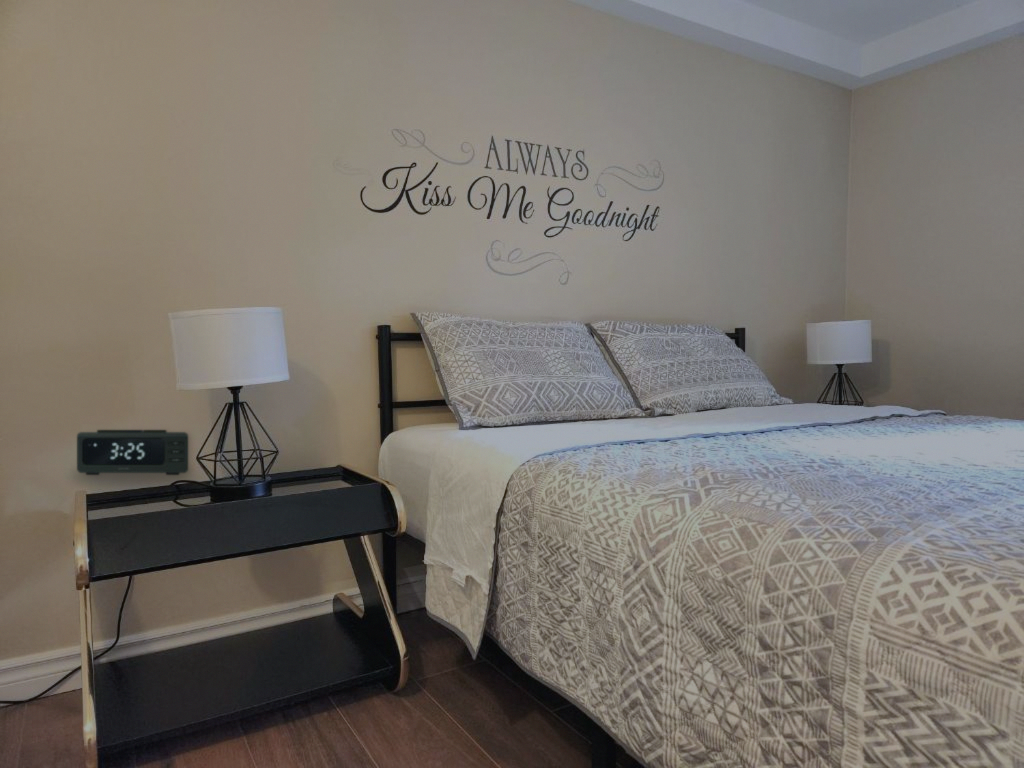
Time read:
**3:25**
